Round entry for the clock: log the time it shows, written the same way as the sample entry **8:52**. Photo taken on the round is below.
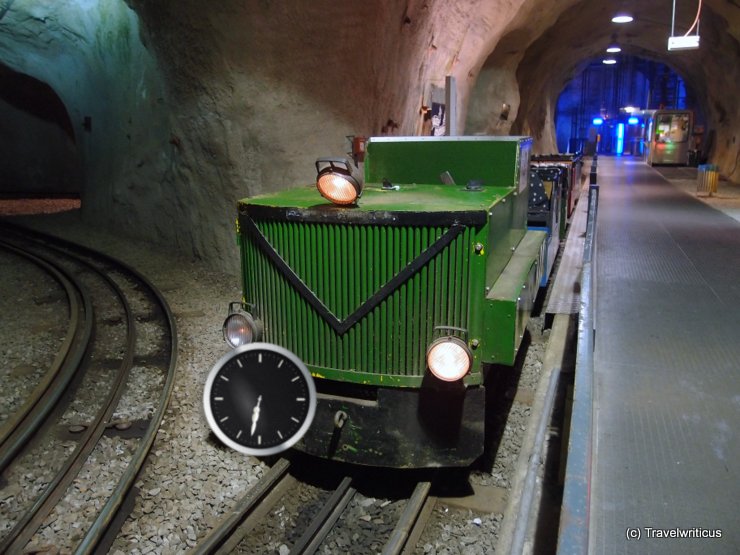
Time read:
**6:32**
